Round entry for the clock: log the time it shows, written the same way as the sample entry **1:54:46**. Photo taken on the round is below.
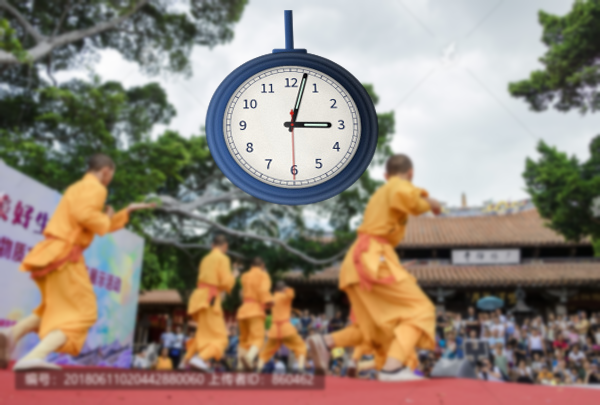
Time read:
**3:02:30**
